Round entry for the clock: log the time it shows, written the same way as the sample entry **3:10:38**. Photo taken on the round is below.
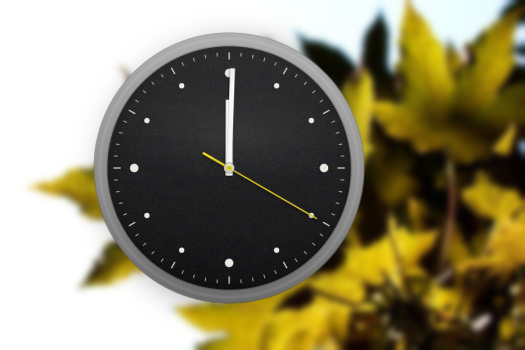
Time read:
**12:00:20**
